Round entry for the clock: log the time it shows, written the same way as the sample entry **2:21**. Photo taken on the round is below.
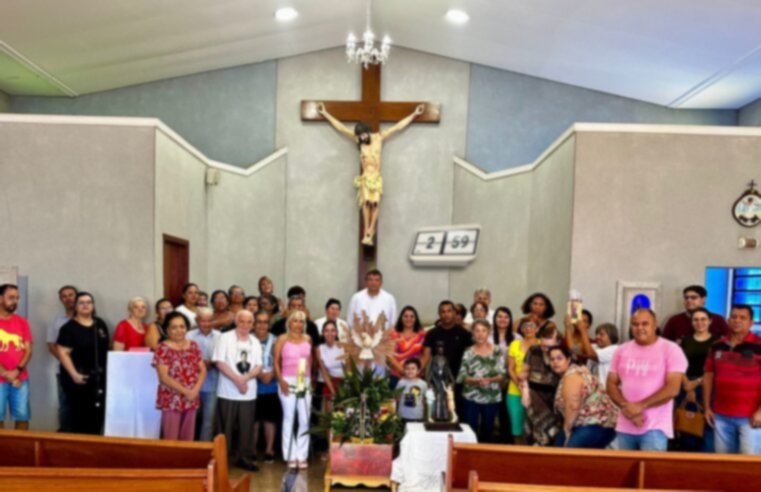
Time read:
**2:59**
